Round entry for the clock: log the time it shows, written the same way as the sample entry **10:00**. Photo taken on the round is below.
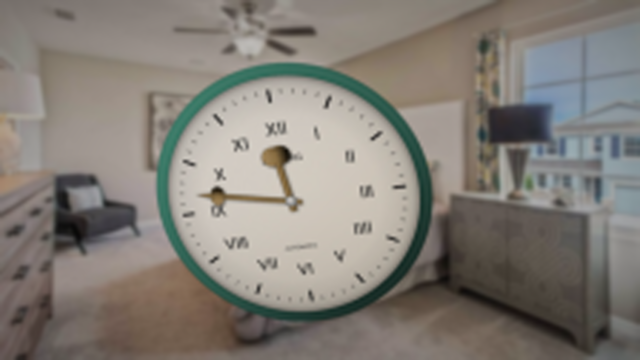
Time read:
**11:47**
